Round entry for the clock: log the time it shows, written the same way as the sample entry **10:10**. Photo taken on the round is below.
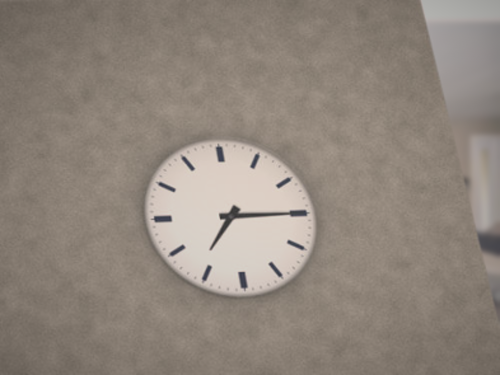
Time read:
**7:15**
